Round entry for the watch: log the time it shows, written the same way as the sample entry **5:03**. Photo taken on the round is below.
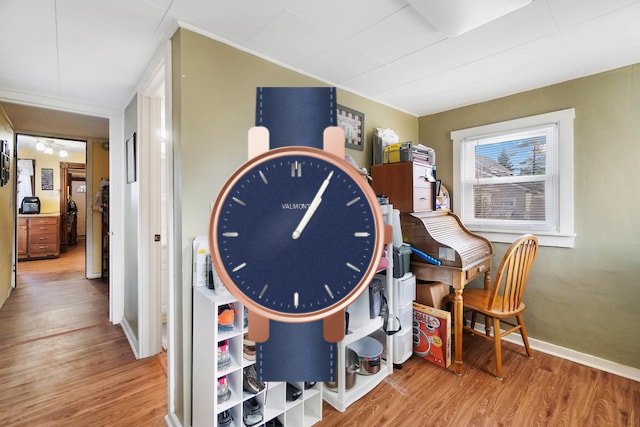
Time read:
**1:05**
